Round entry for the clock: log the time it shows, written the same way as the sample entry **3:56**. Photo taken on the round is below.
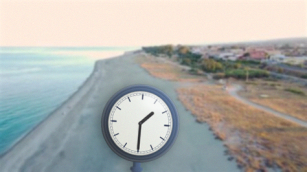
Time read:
**1:30**
